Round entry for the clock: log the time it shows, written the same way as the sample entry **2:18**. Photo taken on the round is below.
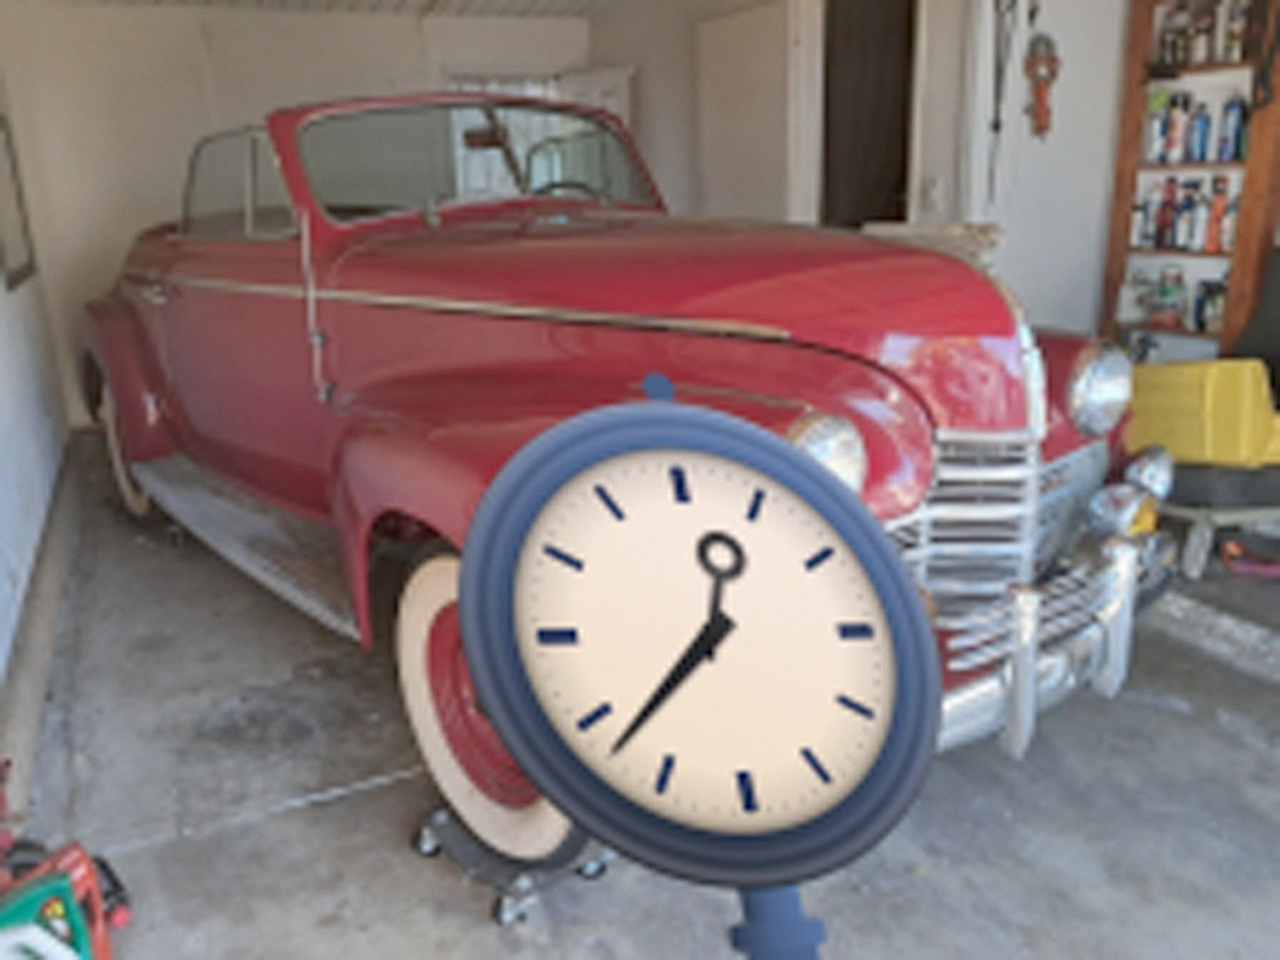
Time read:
**12:38**
